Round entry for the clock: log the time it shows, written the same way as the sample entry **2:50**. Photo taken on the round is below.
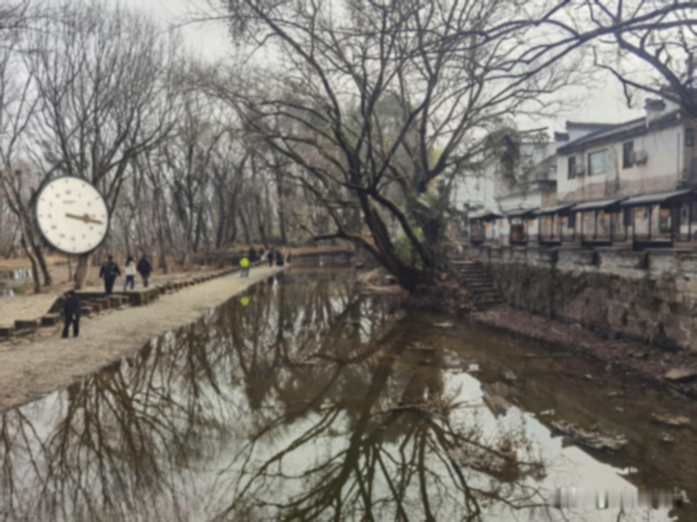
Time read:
**3:17**
